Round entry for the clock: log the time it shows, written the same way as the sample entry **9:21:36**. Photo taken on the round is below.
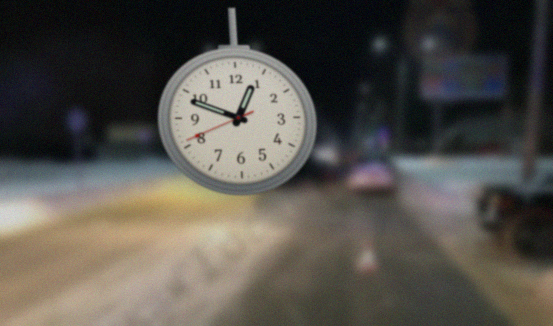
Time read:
**12:48:41**
